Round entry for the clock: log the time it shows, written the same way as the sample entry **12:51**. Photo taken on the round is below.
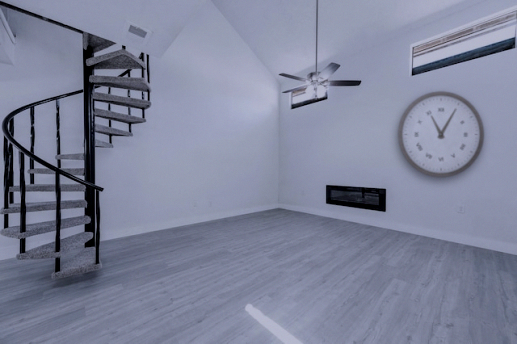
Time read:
**11:05**
